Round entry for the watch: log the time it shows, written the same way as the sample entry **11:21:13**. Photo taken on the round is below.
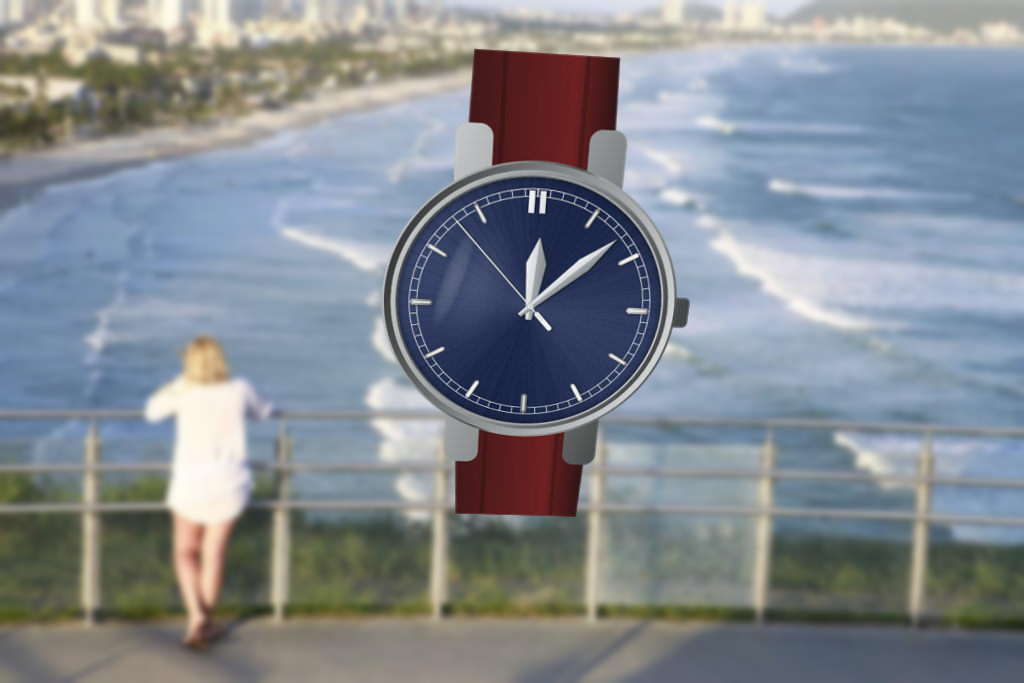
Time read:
**12:07:53**
